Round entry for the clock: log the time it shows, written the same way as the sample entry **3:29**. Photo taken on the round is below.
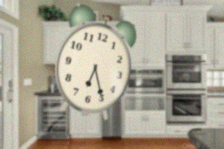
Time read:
**6:25**
